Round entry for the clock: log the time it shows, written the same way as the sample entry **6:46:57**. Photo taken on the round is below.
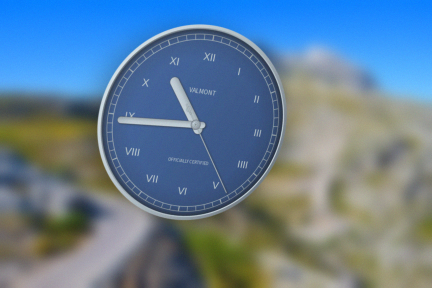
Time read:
**10:44:24**
